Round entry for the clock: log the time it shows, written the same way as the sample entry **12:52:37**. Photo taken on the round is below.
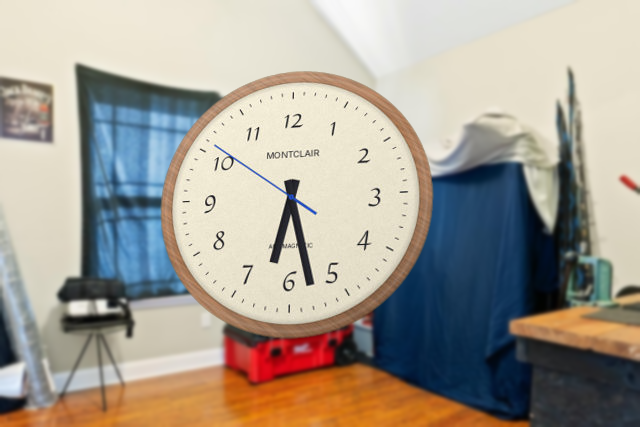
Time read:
**6:27:51**
